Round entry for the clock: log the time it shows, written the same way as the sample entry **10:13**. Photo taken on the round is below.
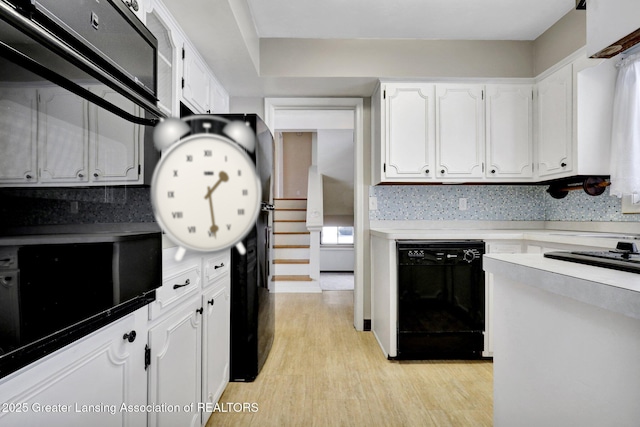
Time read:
**1:29**
